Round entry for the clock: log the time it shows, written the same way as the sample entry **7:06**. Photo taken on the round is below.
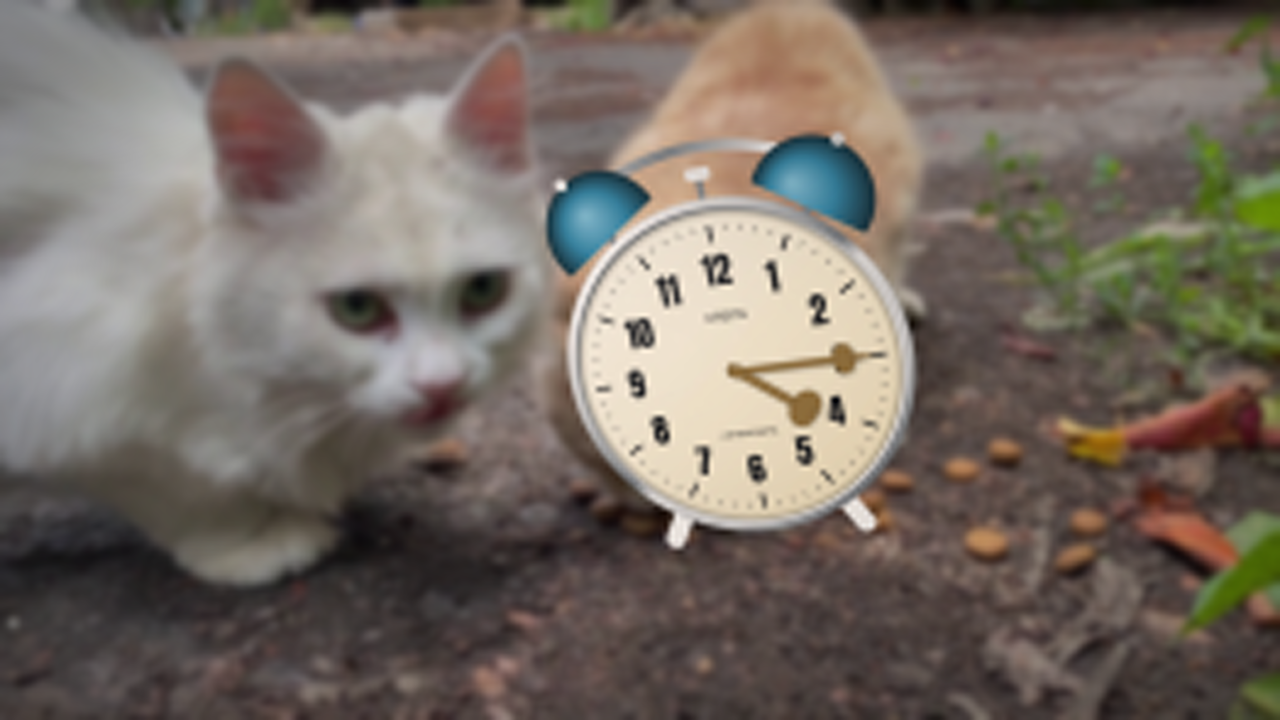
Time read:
**4:15**
